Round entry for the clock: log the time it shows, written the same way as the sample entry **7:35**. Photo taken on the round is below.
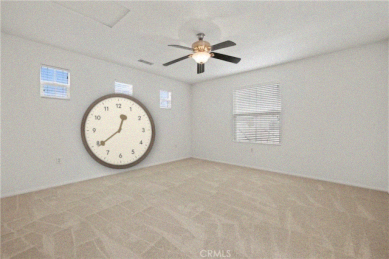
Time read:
**12:39**
